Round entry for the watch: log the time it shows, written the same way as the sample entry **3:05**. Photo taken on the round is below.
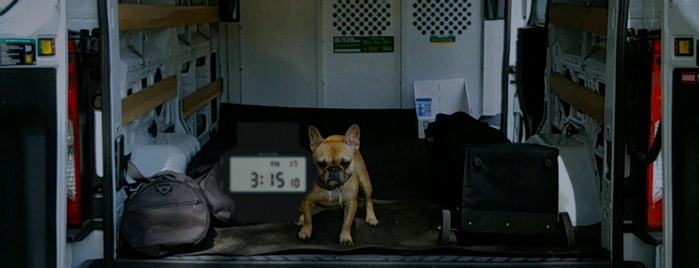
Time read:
**3:15**
